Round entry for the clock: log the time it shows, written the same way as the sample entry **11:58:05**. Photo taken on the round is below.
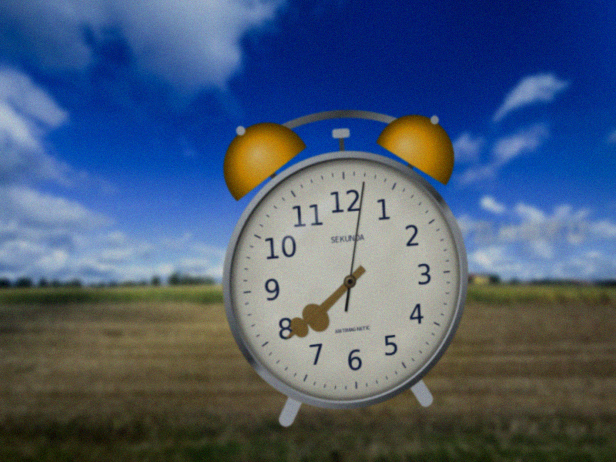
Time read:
**7:39:02**
